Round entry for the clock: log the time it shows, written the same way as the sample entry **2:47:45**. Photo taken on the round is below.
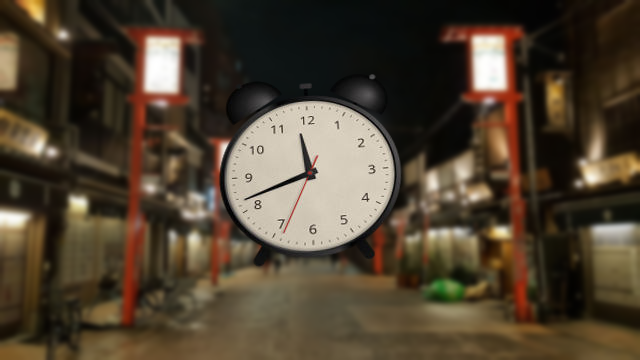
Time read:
**11:41:34**
